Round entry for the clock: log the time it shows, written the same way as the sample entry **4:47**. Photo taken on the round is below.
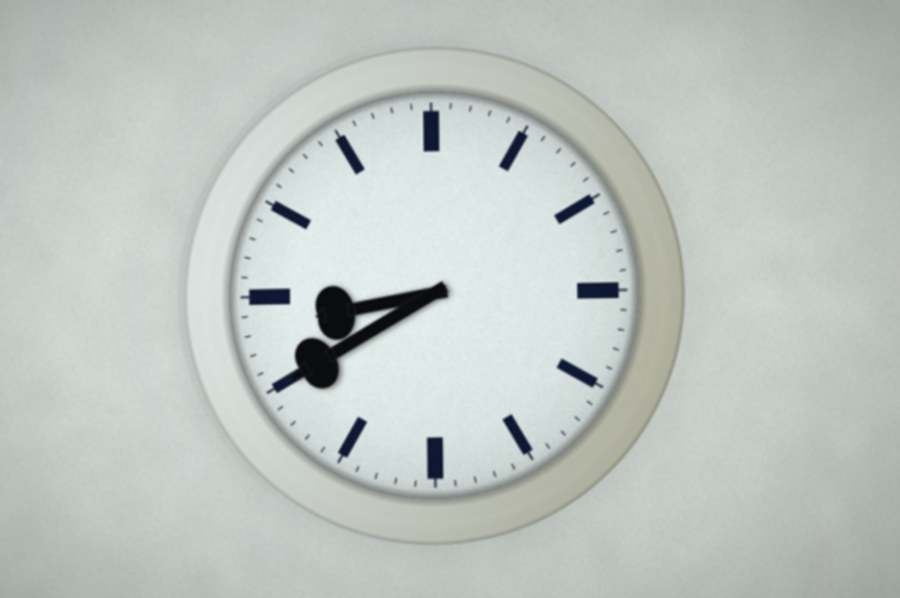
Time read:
**8:40**
